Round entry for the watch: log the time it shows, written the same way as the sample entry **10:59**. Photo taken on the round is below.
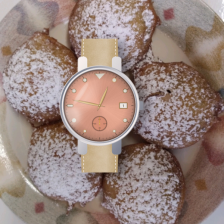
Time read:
**12:47**
